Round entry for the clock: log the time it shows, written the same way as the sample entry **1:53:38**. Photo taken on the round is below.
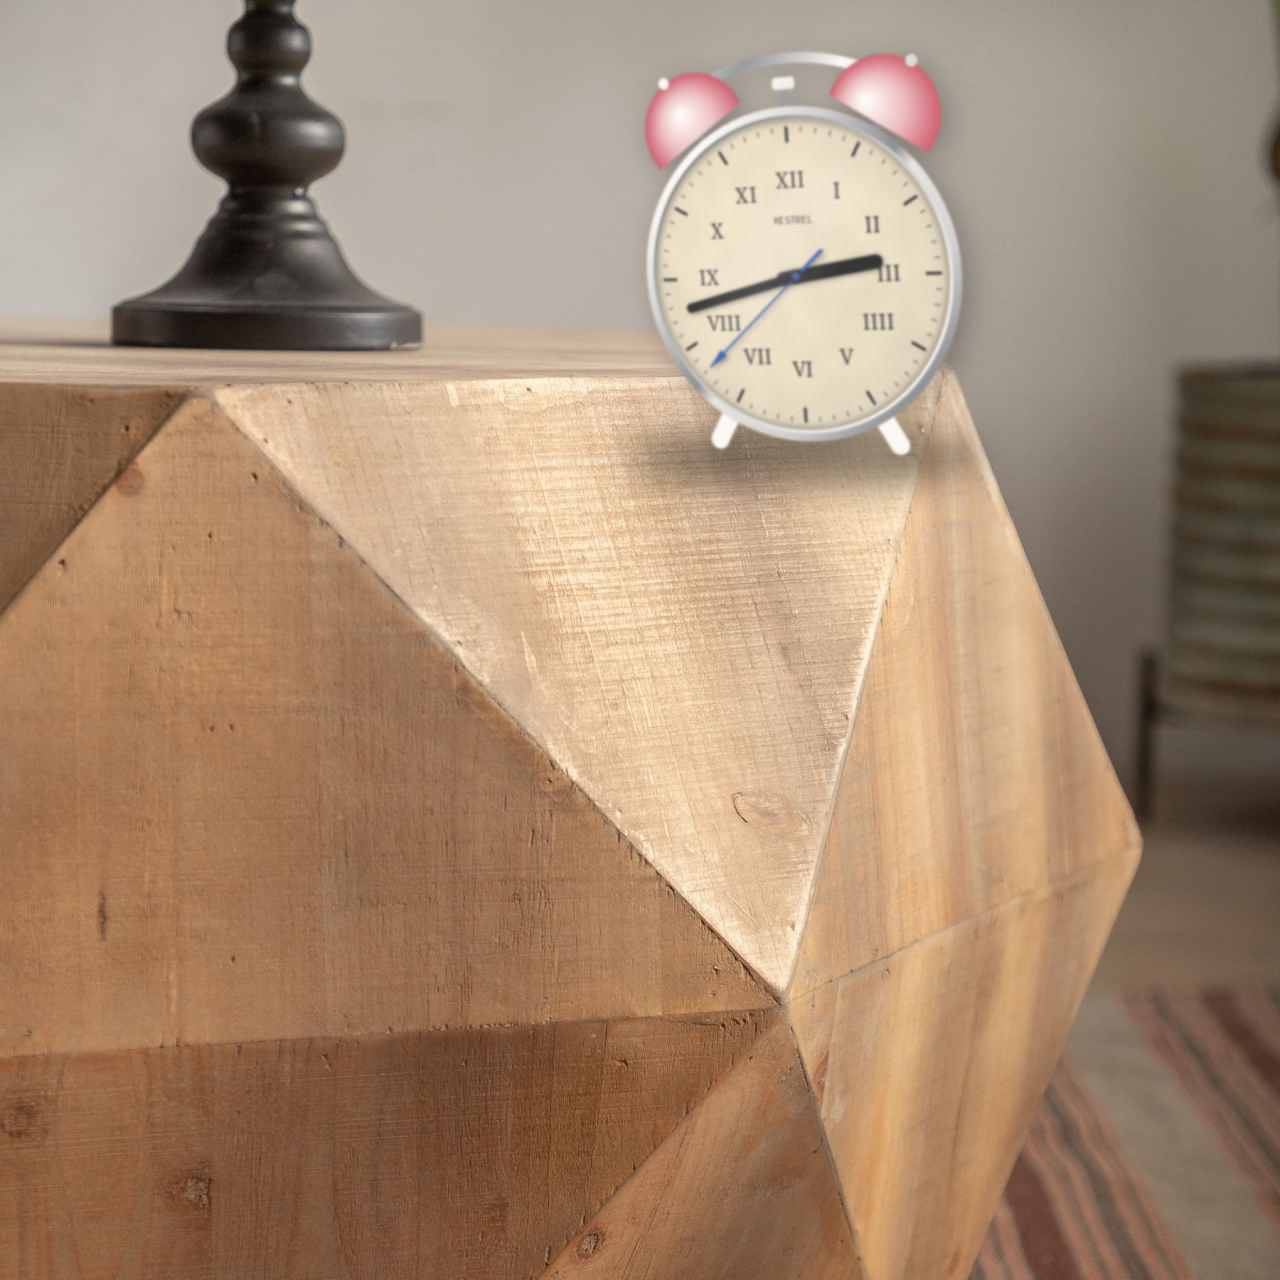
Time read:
**2:42:38**
